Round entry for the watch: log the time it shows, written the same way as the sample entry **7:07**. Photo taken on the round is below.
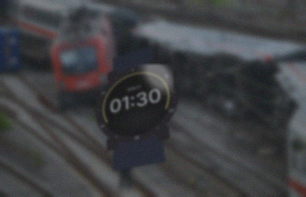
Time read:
**1:30**
